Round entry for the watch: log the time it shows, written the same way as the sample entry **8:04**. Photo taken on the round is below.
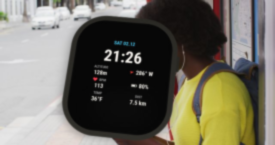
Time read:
**21:26**
